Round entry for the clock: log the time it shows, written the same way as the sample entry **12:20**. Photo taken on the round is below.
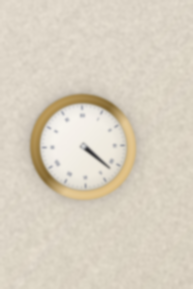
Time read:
**4:22**
